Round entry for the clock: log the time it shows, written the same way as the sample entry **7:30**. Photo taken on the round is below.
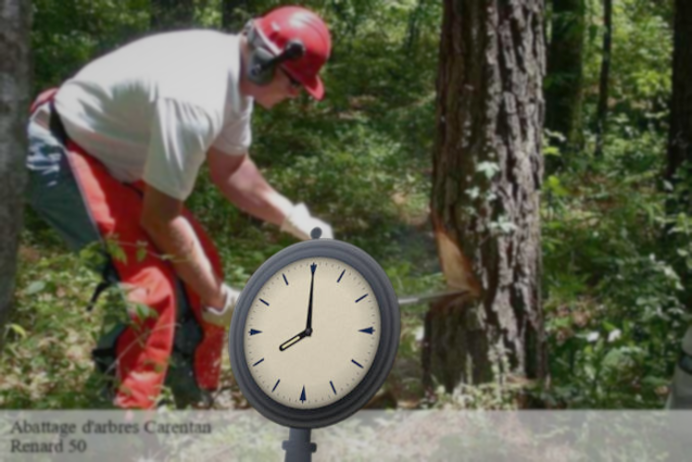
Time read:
**8:00**
